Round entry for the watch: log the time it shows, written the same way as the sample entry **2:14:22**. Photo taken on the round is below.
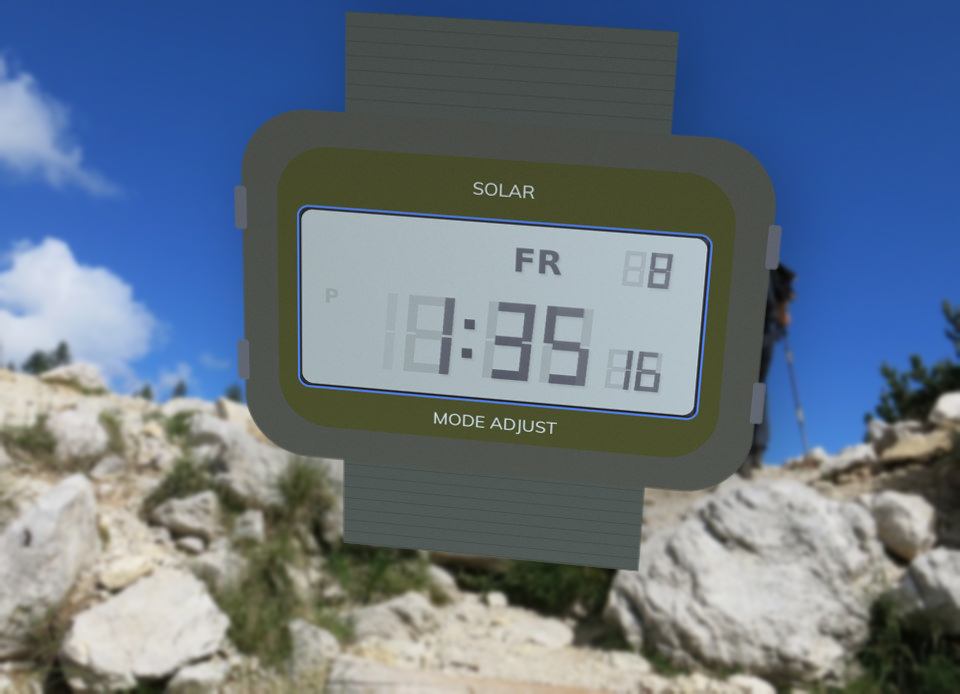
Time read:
**1:35:16**
